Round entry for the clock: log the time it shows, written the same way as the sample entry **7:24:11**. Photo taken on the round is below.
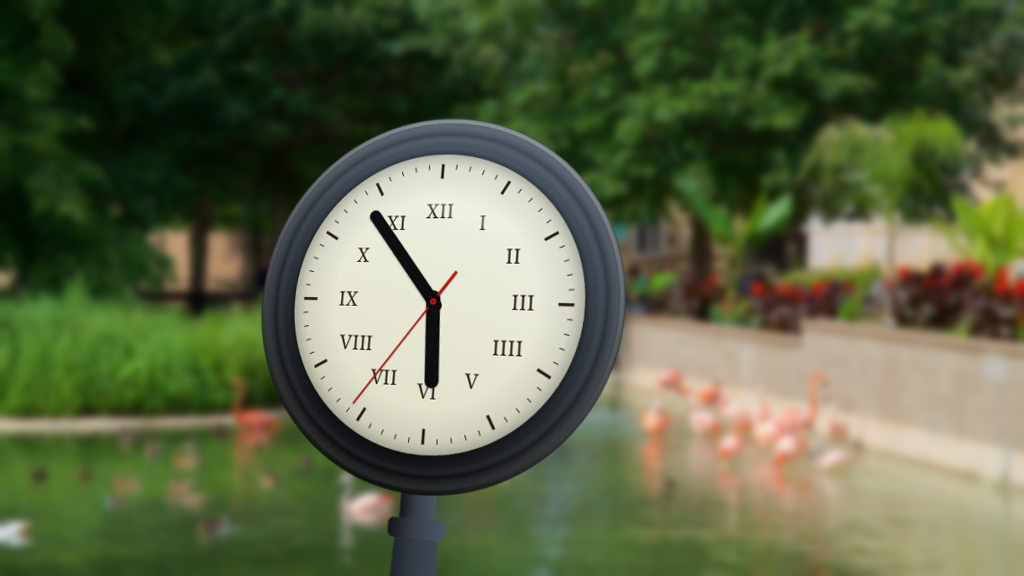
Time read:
**5:53:36**
